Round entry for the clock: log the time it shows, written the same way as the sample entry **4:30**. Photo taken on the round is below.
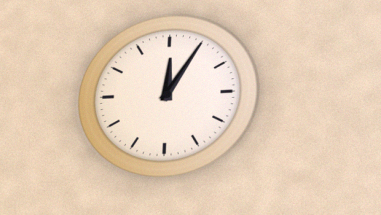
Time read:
**12:05**
